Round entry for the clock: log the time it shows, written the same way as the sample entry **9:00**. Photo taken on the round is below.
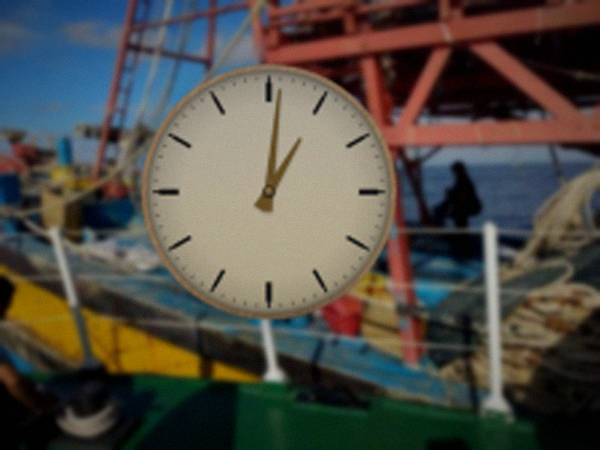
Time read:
**1:01**
